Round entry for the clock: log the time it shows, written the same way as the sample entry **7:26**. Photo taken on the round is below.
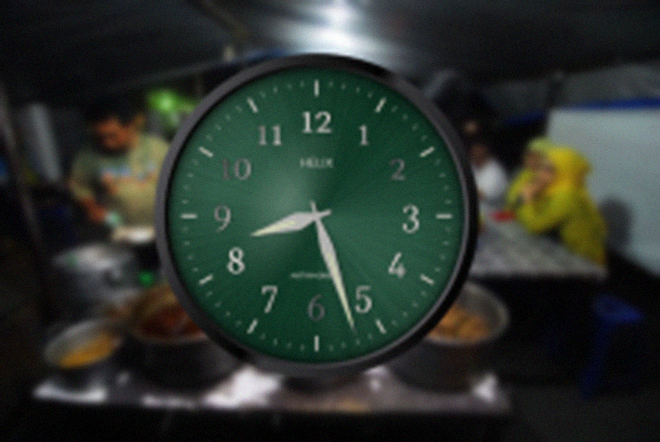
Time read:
**8:27**
